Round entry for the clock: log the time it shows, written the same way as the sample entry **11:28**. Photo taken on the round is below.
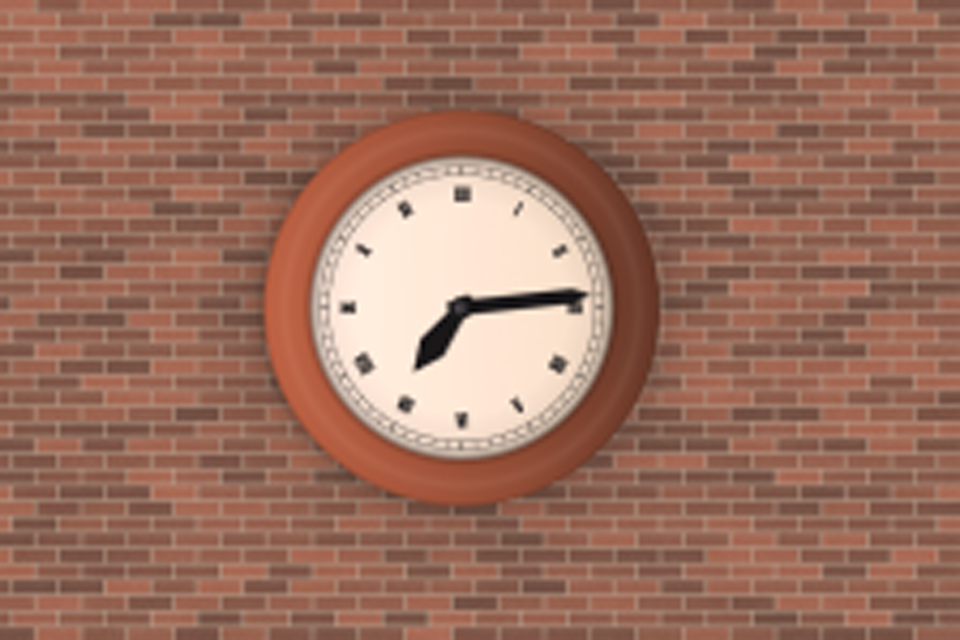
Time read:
**7:14**
